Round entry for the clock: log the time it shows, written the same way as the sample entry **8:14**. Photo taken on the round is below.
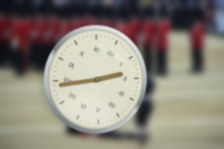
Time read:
**1:39**
